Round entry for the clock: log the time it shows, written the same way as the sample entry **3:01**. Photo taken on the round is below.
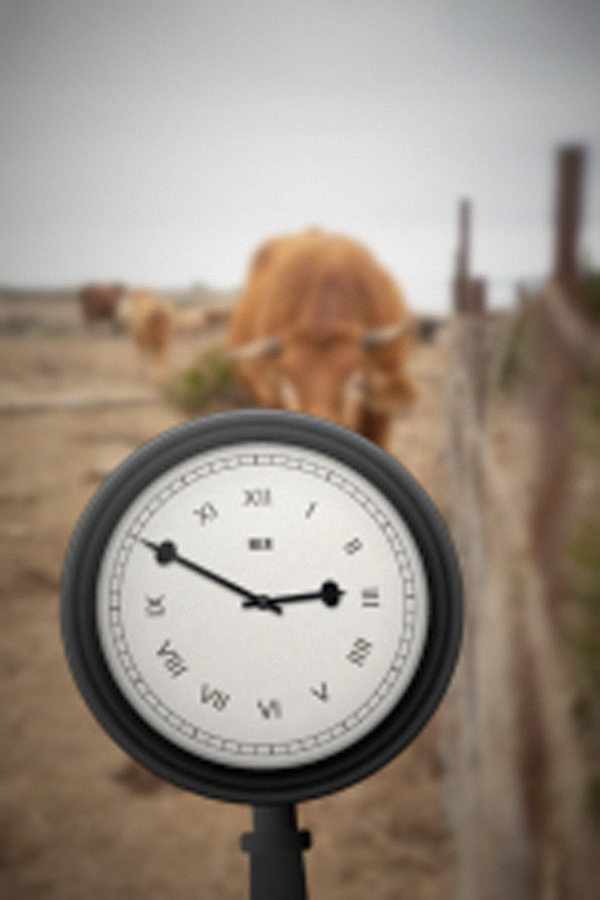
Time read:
**2:50**
